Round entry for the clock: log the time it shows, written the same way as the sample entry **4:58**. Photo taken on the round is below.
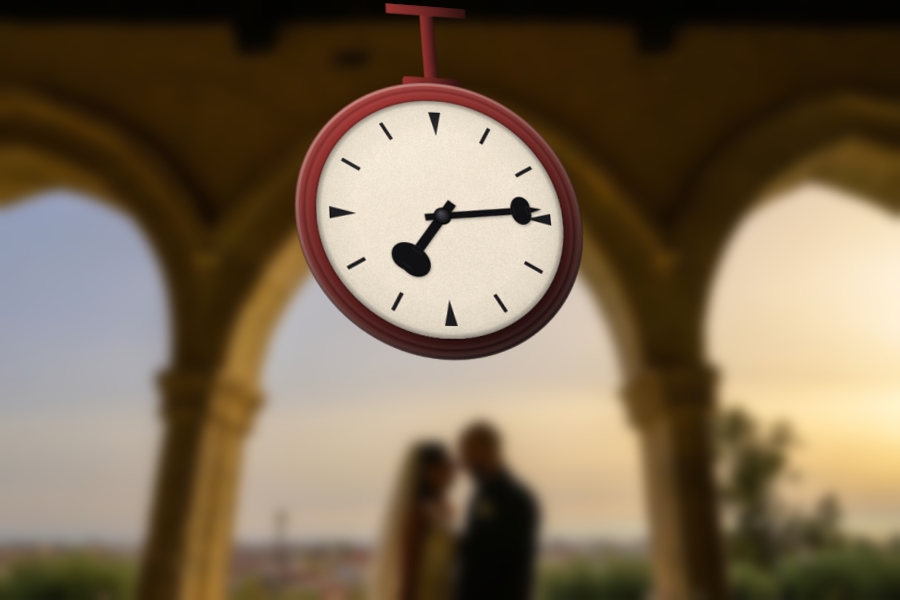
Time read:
**7:14**
